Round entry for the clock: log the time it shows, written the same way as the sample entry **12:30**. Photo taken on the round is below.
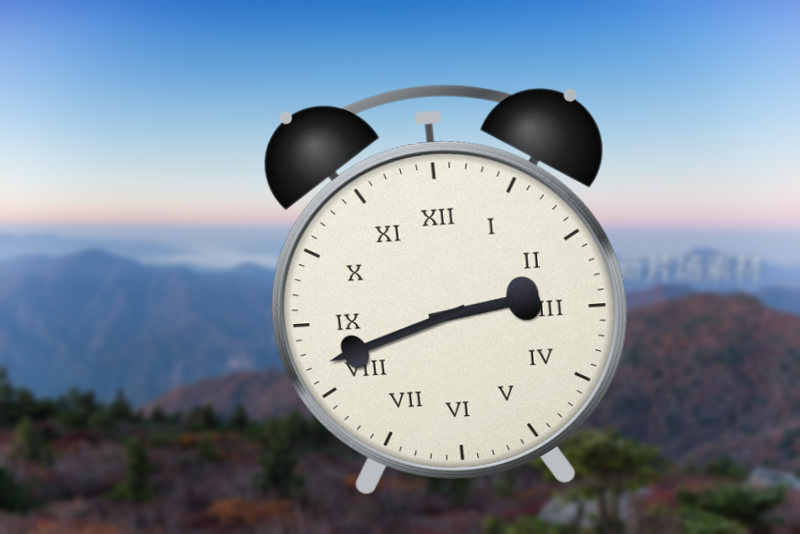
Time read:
**2:42**
